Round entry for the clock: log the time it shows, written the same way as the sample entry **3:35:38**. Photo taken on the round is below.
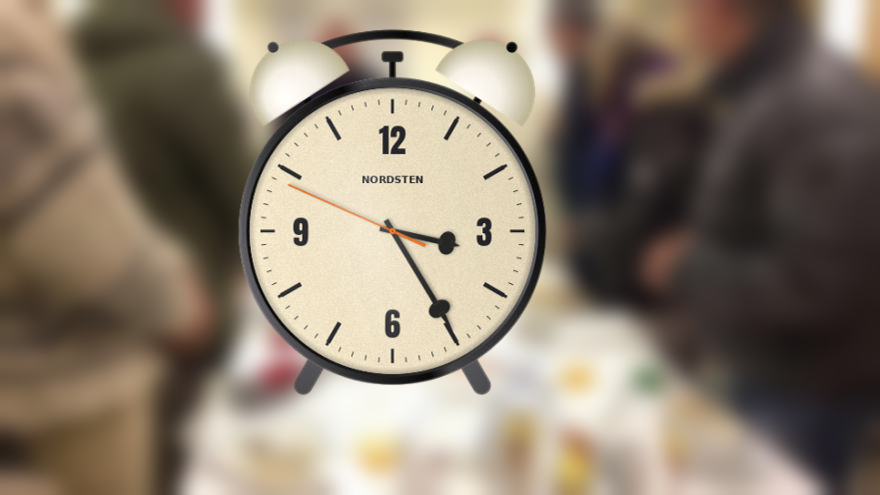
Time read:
**3:24:49**
